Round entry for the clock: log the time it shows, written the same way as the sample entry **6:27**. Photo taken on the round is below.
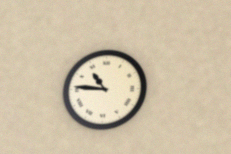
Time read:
**10:46**
